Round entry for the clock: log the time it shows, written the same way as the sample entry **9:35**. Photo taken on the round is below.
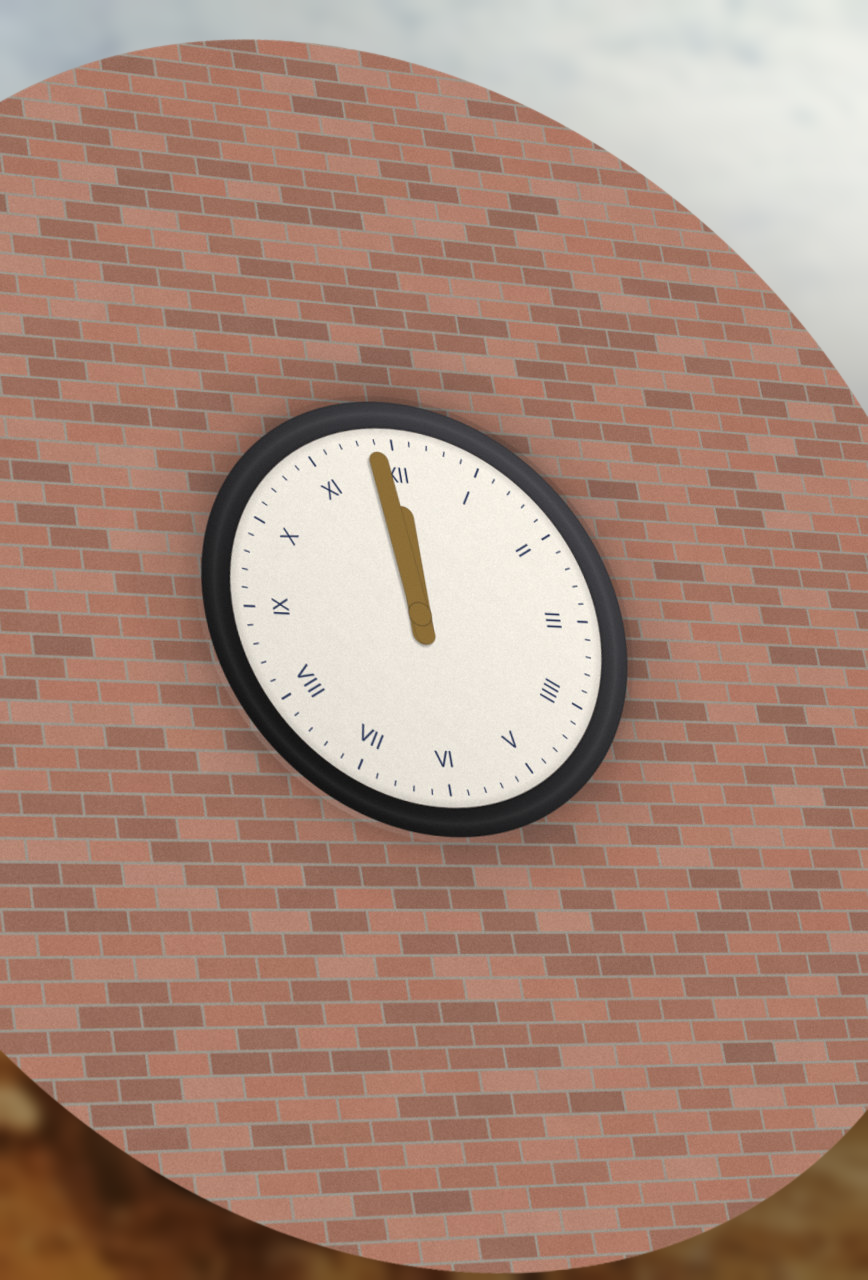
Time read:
**11:59**
